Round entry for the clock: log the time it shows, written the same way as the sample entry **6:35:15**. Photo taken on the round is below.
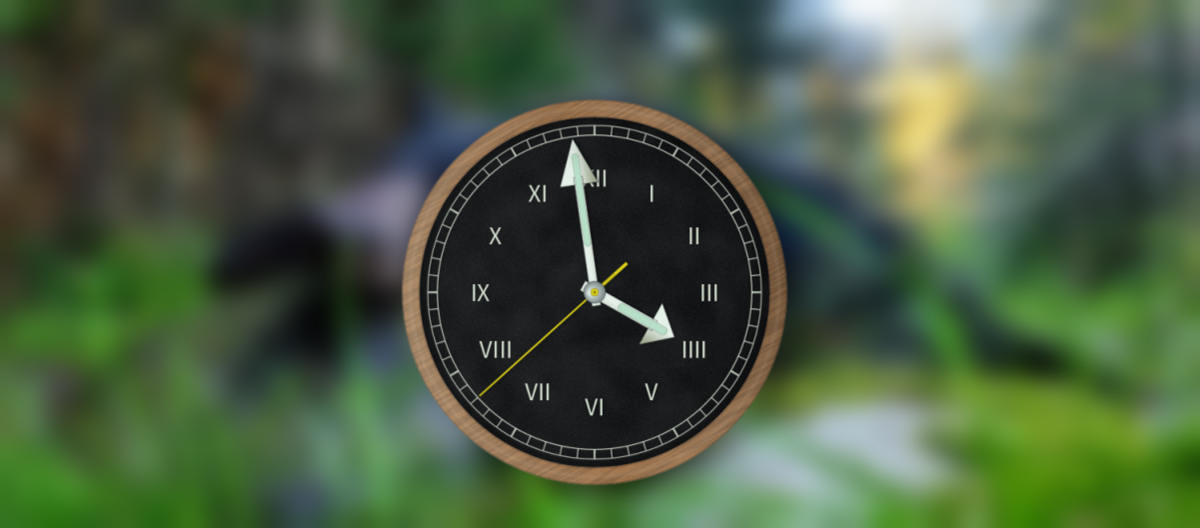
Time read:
**3:58:38**
